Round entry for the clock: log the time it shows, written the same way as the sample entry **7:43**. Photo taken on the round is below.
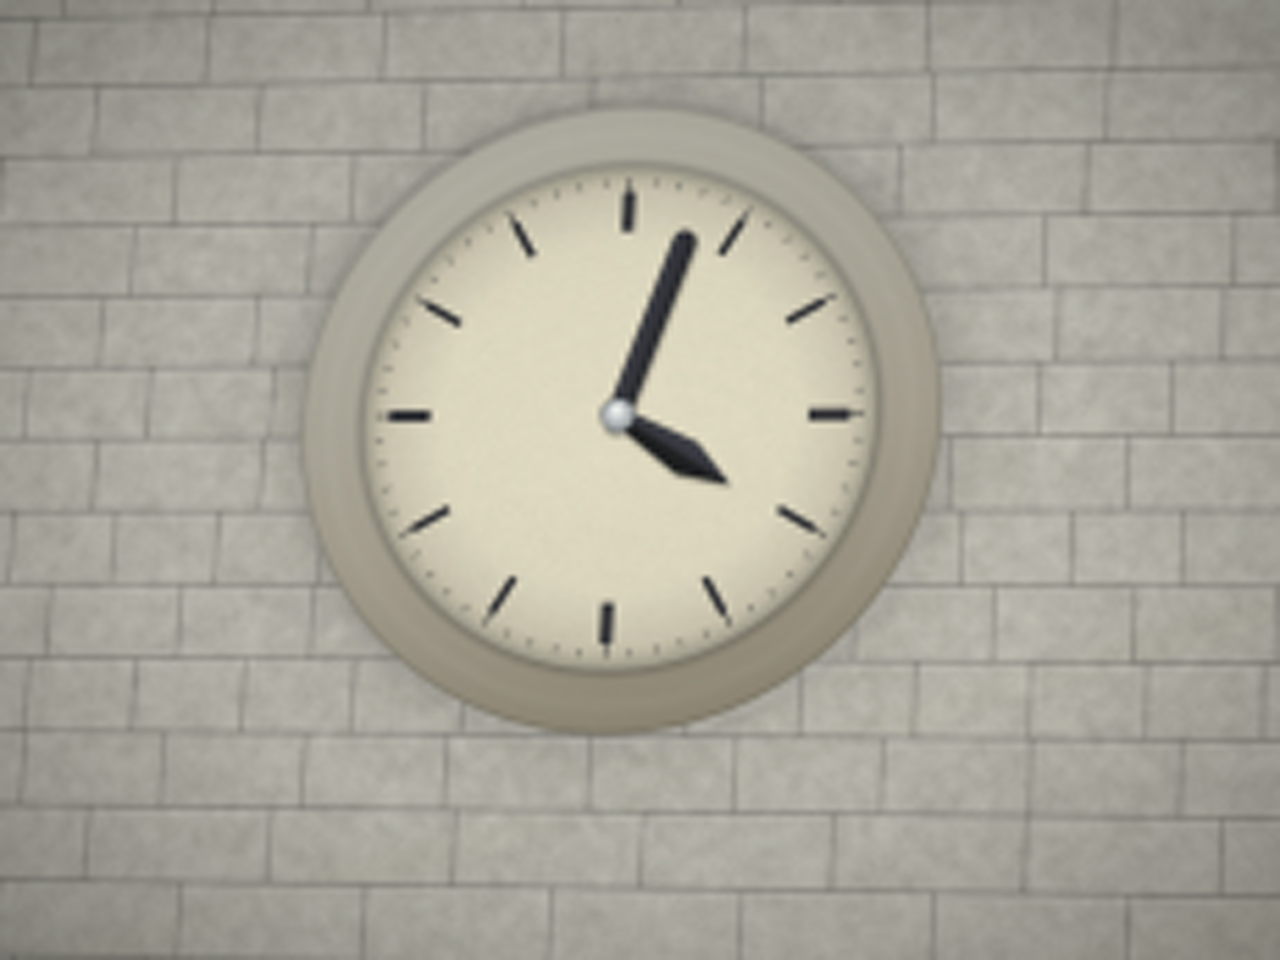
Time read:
**4:03**
